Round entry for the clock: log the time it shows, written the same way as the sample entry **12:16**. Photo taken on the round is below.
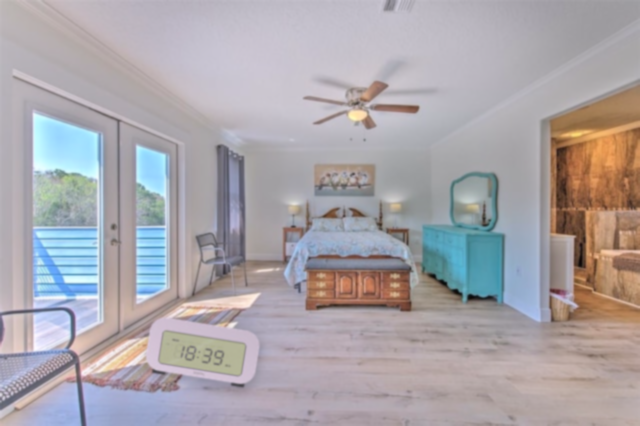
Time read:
**18:39**
